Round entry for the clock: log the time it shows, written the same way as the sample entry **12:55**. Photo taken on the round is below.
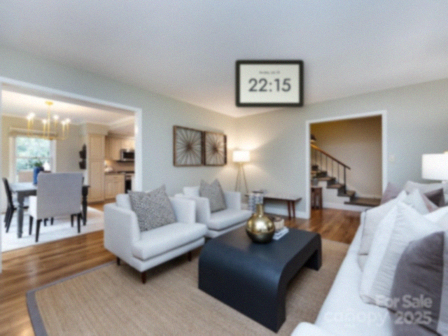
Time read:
**22:15**
